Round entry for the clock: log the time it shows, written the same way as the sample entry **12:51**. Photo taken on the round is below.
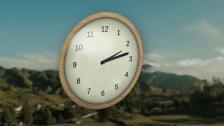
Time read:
**2:13**
